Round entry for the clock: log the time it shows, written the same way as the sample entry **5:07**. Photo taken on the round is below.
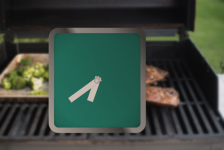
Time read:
**6:39**
